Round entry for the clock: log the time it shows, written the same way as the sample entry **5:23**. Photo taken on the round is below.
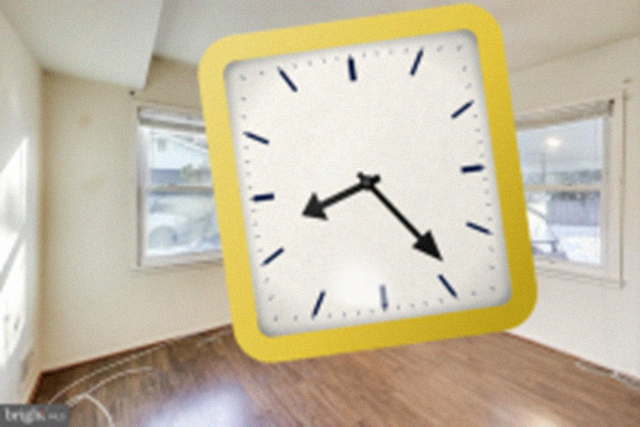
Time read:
**8:24**
